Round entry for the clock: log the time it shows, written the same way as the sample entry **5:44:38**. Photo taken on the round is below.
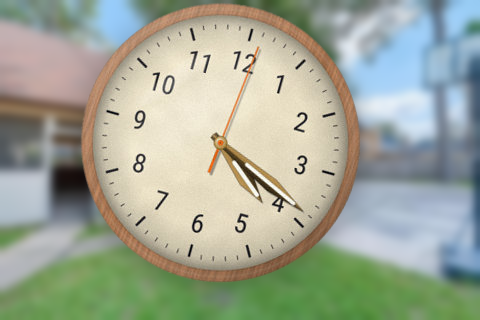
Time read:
**4:19:01**
